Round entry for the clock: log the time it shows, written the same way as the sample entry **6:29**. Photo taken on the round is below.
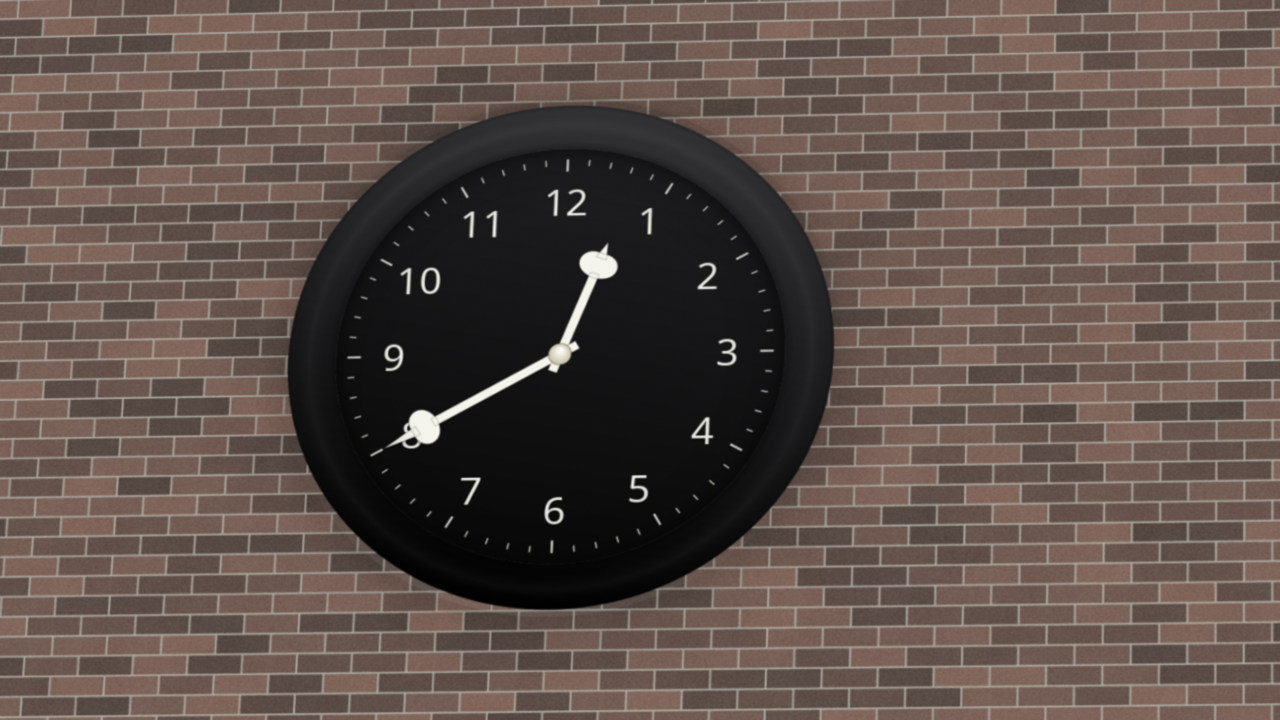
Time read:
**12:40**
